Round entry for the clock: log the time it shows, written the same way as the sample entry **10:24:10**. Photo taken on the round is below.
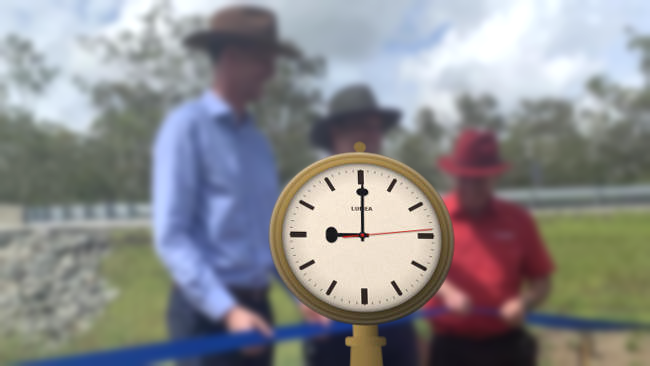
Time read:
**9:00:14**
